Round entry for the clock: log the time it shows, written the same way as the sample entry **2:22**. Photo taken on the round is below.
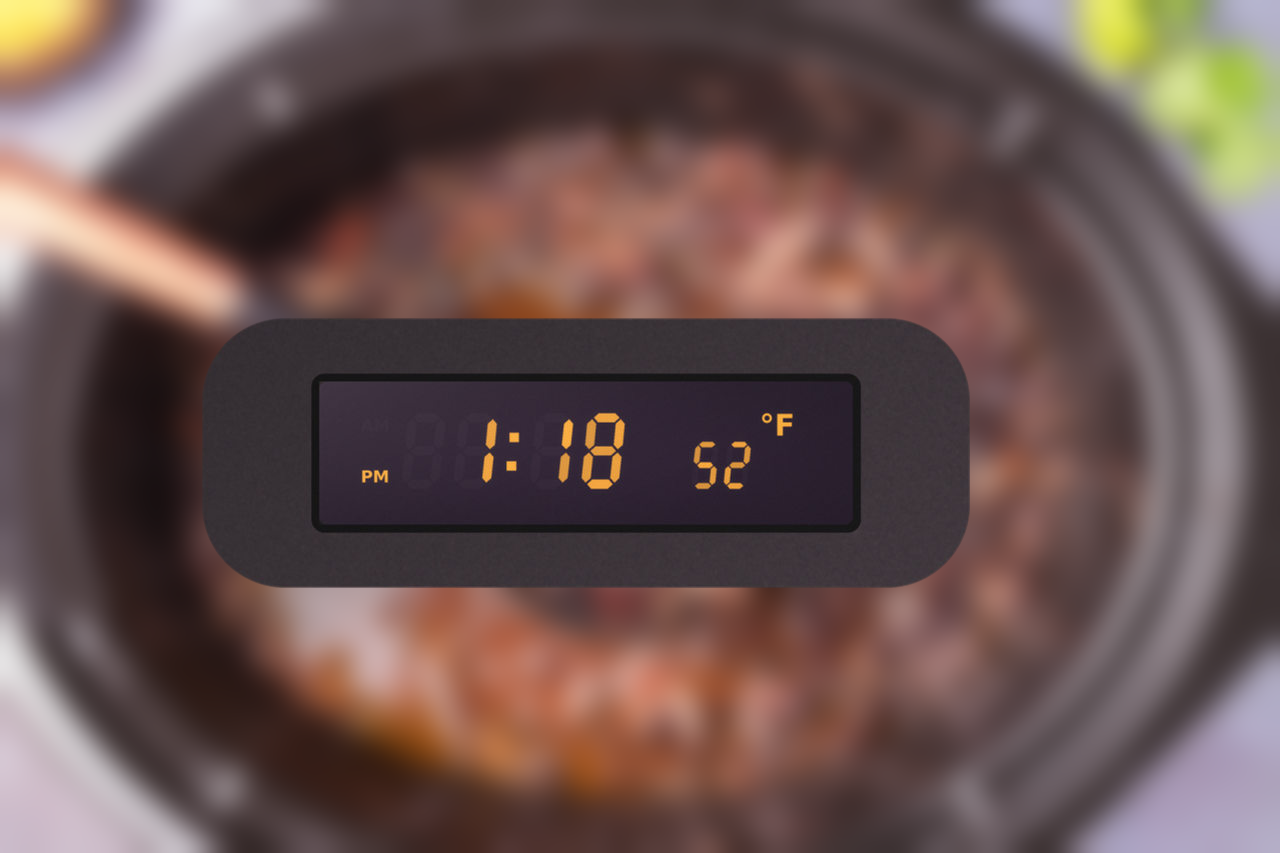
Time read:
**1:18**
